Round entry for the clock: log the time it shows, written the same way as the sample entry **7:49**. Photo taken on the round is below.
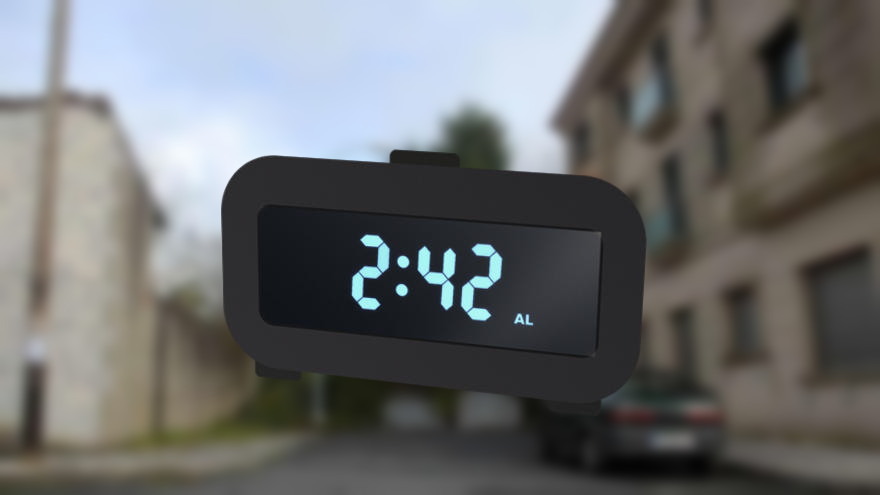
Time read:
**2:42**
